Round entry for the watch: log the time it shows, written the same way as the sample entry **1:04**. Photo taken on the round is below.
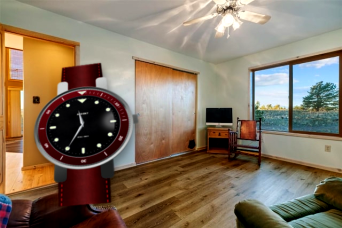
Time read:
**11:35**
